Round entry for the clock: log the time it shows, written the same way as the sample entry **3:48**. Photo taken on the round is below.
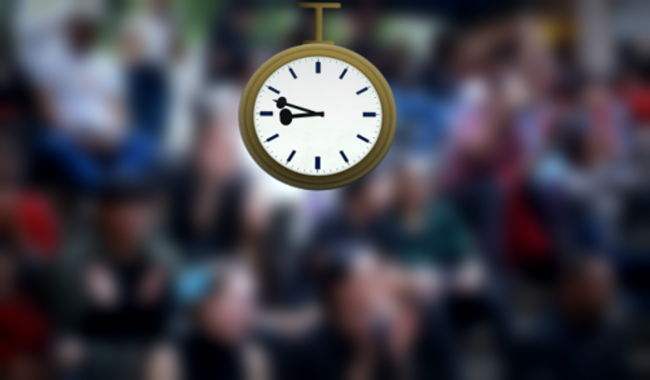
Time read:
**8:48**
